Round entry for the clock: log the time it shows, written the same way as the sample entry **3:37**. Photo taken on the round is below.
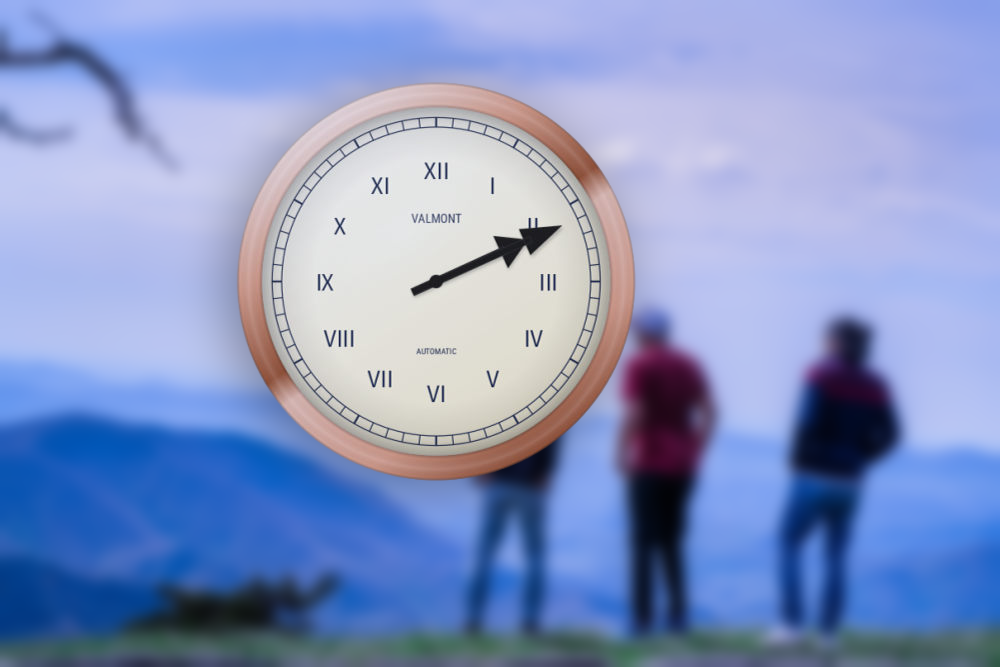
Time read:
**2:11**
